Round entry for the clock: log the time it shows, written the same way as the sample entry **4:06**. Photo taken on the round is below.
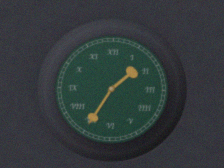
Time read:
**1:35**
